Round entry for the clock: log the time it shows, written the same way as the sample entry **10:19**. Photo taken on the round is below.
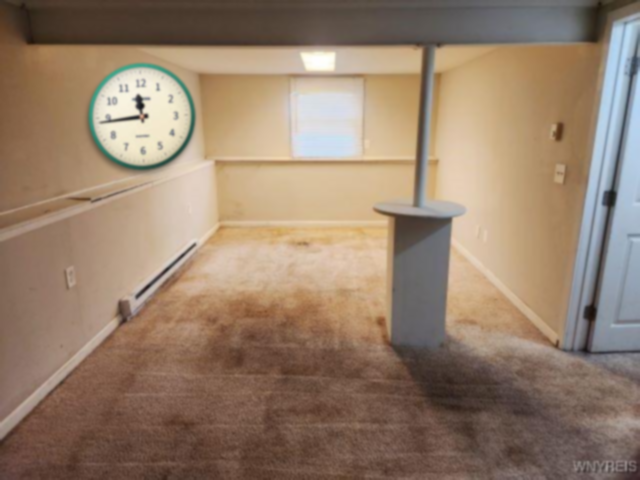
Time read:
**11:44**
